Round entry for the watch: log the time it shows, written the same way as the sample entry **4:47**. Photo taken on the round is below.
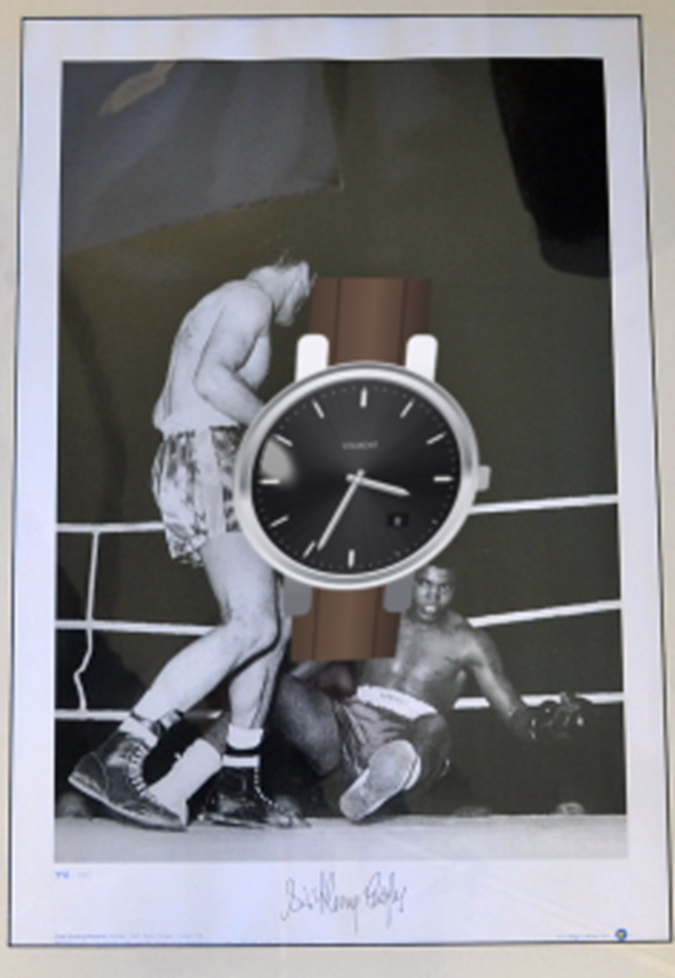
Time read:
**3:34**
